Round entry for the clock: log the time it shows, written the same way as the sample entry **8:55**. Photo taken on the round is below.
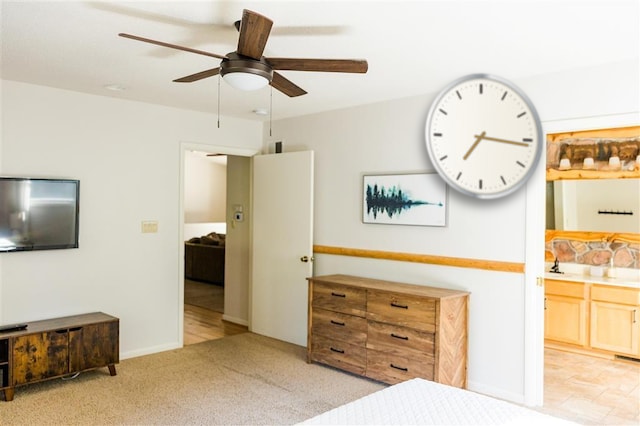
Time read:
**7:16**
